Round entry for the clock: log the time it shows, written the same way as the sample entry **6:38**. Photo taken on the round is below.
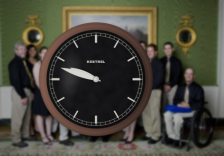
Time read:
**9:48**
